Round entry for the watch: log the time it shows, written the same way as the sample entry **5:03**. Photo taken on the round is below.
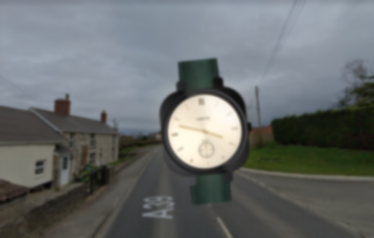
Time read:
**3:48**
